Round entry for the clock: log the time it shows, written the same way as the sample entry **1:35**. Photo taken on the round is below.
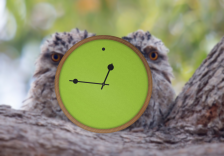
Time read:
**12:46**
